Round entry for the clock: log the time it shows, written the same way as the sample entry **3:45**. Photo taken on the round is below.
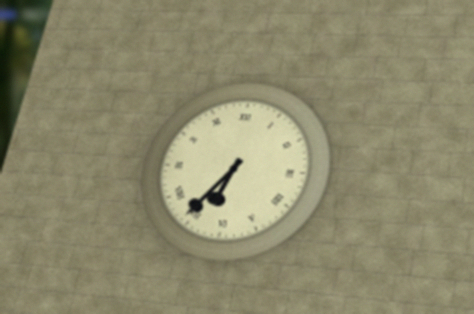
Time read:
**6:36**
